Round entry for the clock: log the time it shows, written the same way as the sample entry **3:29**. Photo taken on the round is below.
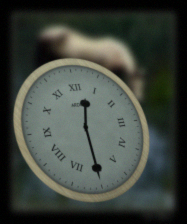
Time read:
**12:30**
